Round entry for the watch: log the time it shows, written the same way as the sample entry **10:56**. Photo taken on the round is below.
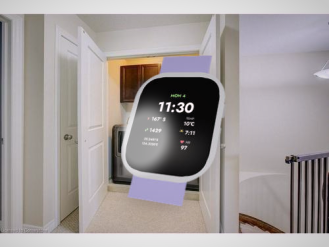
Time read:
**11:30**
